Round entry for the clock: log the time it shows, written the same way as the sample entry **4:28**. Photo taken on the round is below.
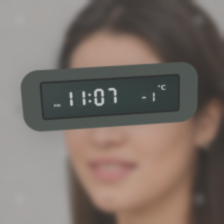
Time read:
**11:07**
